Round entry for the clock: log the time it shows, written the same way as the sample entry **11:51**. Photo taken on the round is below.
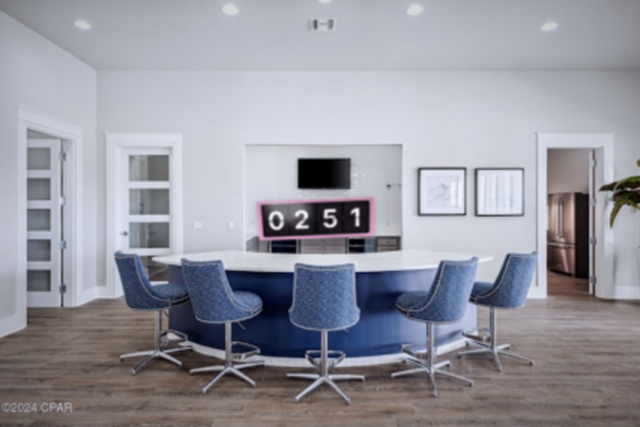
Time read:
**2:51**
